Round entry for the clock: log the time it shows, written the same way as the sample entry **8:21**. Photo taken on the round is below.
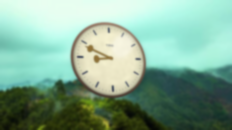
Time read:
**8:49**
